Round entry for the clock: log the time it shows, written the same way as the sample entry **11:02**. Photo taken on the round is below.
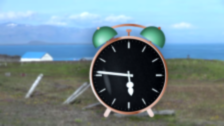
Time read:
**5:46**
